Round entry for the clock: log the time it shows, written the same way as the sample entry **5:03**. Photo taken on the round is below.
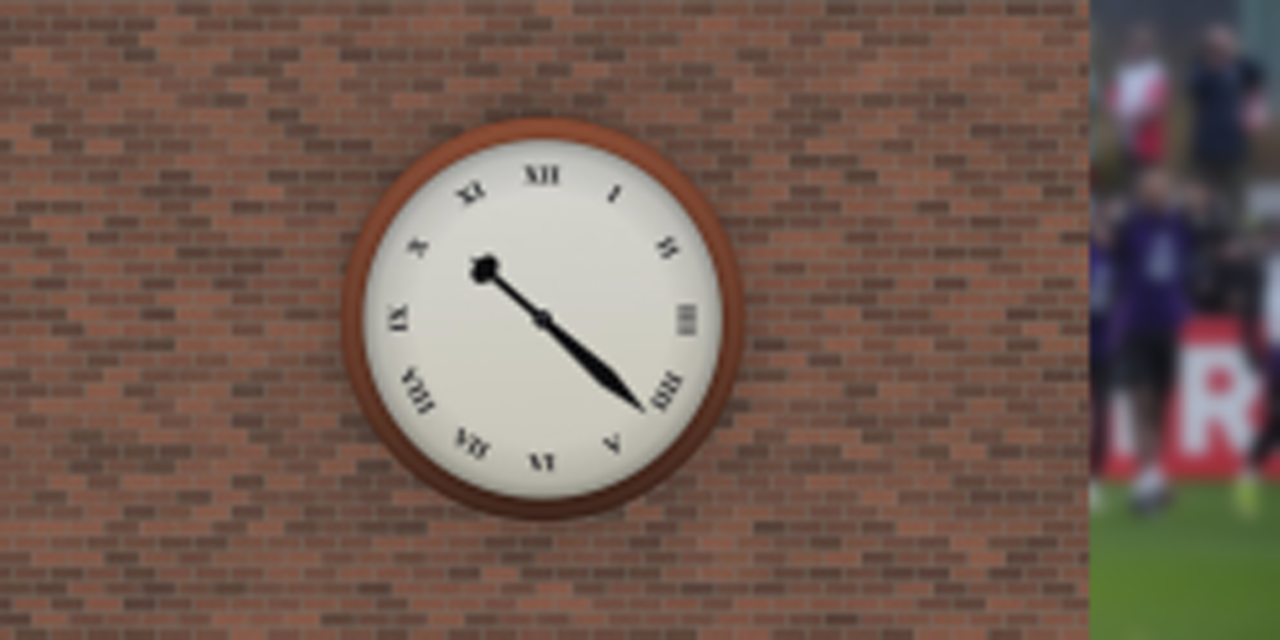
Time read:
**10:22**
